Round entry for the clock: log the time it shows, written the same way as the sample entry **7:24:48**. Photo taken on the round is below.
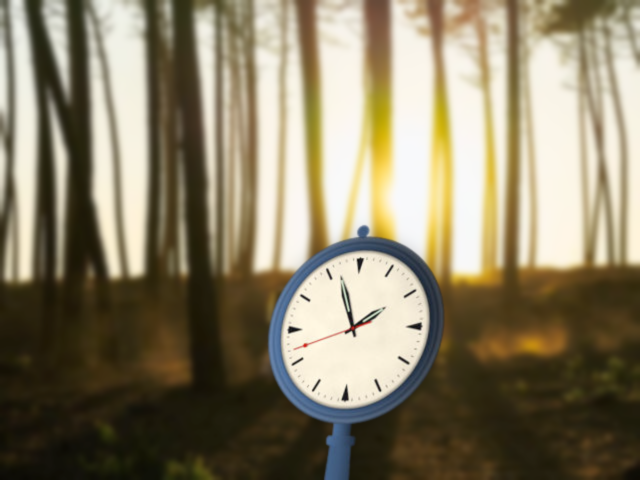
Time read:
**1:56:42**
